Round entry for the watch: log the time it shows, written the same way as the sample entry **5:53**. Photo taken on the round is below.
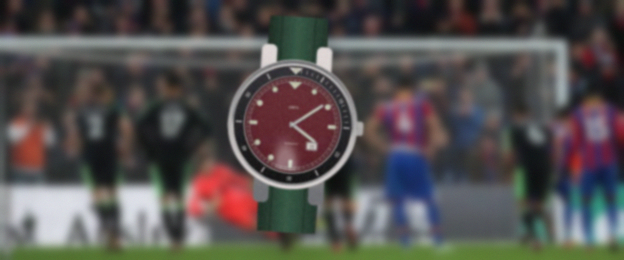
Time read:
**4:09**
